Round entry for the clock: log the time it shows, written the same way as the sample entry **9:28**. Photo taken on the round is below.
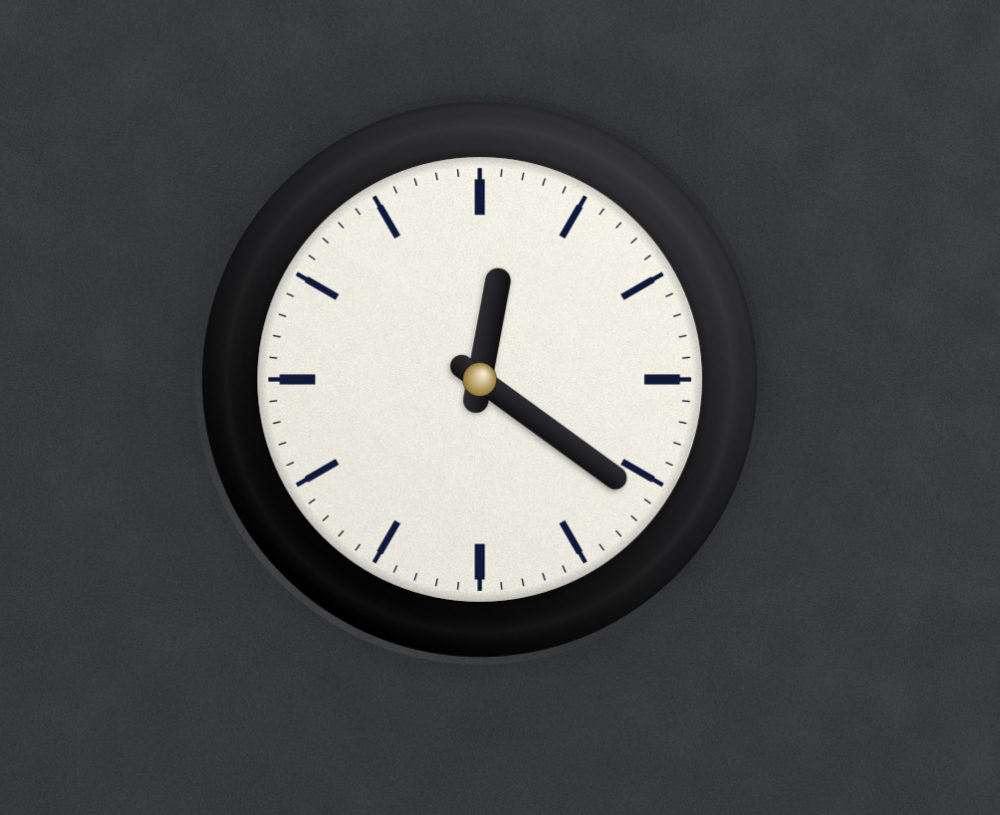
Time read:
**12:21**
